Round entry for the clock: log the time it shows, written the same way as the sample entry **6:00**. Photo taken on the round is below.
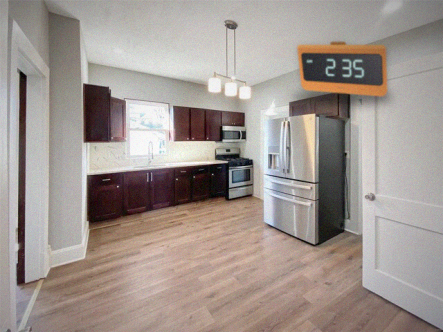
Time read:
**2:35**
